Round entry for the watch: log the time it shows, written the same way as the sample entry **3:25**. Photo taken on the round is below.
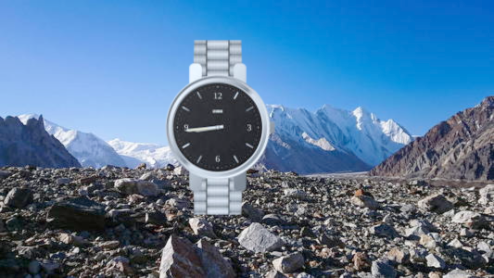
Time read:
**8:44**
